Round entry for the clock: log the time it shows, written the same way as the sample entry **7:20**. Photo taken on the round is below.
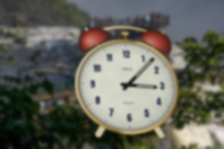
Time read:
**3:07**
